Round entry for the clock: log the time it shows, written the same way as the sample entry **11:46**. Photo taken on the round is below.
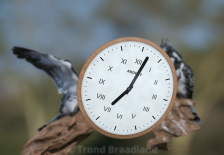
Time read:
**7:02**
